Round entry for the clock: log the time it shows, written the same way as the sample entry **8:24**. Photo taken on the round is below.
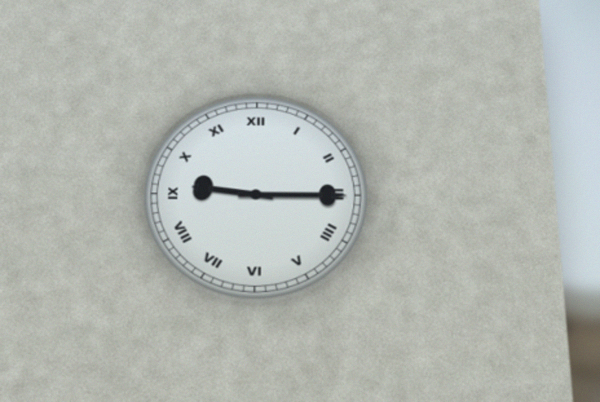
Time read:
**9:15**
